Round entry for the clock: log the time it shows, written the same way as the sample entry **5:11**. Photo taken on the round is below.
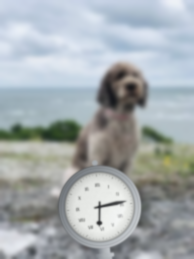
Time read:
**6:14**
